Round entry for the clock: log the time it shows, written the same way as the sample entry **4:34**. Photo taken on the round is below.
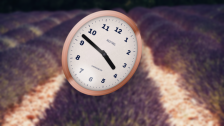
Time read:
**3:47**
